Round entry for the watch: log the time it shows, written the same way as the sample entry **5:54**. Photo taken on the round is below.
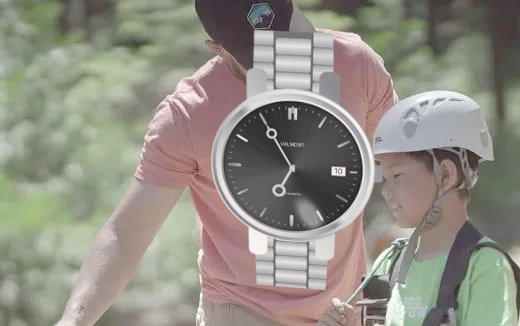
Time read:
**6:55**
